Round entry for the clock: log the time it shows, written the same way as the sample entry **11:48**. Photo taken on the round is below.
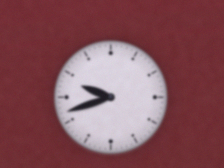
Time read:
**9:42**
